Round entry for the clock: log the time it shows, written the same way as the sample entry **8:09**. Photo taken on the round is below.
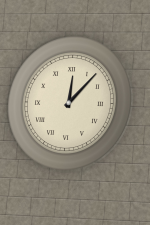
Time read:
**12:07**
